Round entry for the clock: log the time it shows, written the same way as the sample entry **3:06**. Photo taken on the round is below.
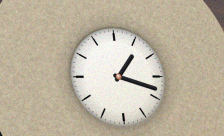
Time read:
**1:18**
